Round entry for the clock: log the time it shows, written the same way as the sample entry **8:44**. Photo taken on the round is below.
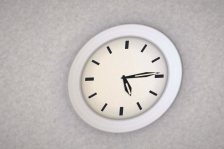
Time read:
**5:14**
